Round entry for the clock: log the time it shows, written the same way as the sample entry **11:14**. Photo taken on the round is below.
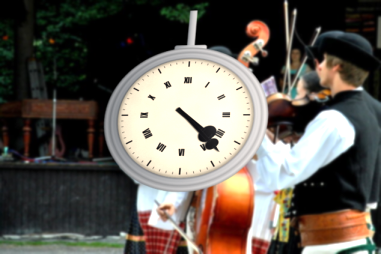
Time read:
**4:23**
